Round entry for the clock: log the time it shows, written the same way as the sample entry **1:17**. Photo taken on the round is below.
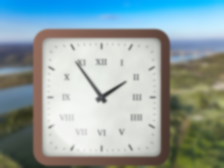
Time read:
**1:54**
